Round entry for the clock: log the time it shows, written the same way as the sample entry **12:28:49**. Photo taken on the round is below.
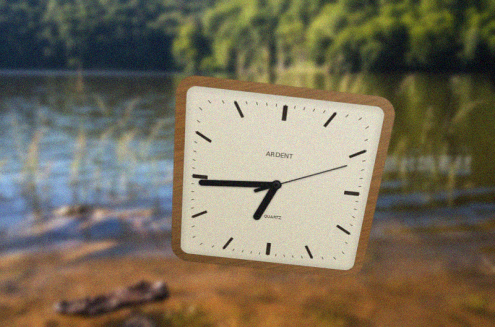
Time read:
**6:44:11**
